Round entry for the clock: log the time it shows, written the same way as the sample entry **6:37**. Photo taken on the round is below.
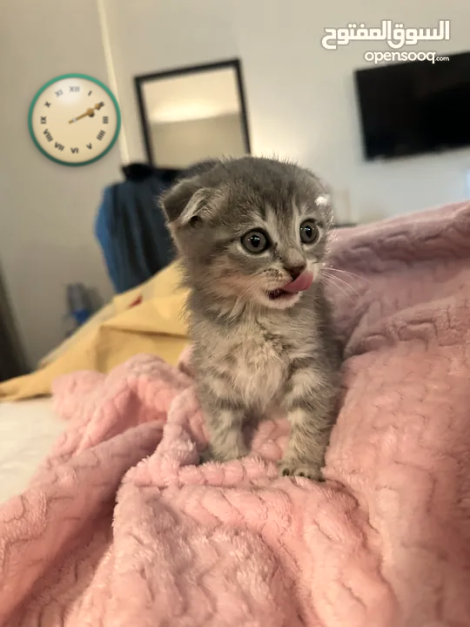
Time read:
**2:10**
